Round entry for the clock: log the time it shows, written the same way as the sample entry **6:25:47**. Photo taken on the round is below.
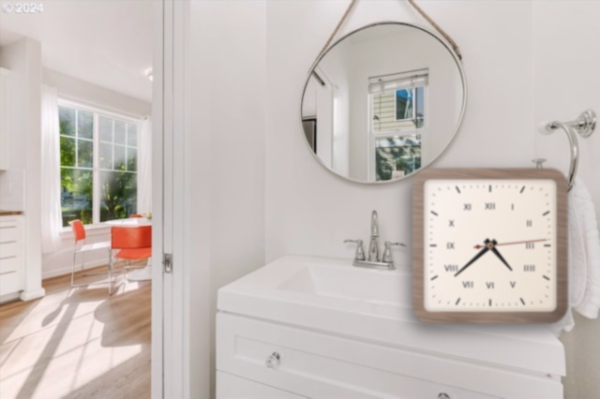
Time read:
**4:38:14**
